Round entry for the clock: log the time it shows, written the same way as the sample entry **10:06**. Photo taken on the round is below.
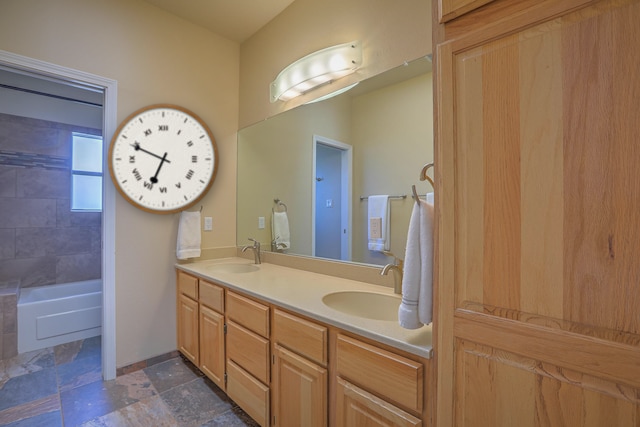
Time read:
**6:49**
